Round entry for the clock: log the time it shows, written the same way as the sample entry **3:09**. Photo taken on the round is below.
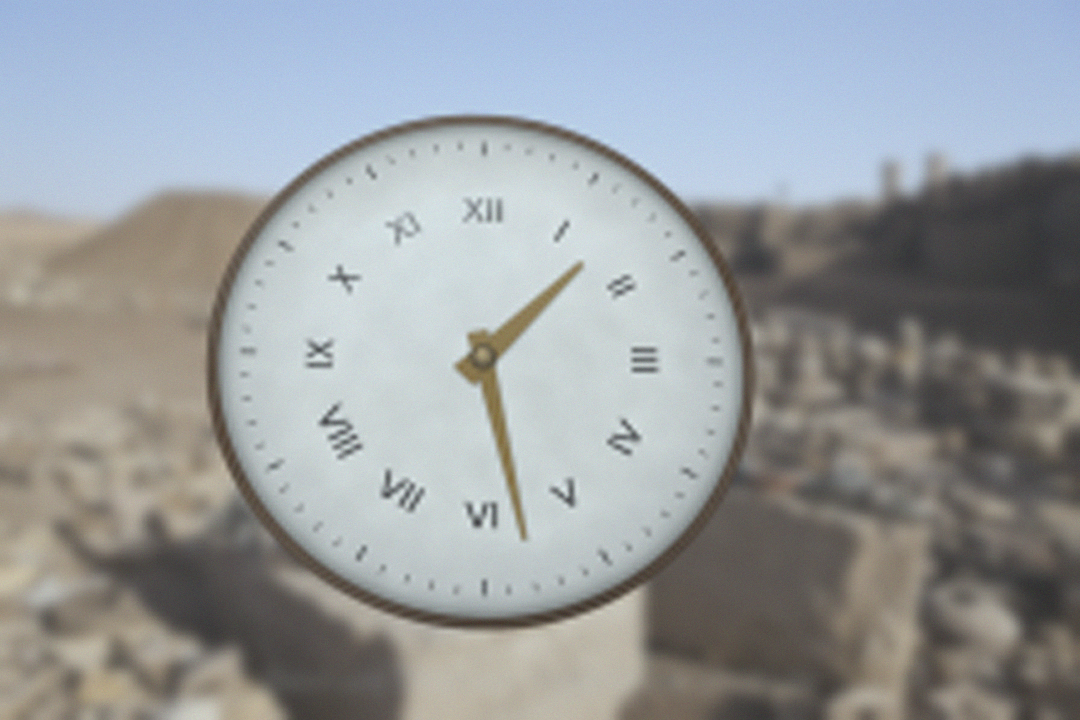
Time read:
**1:28**
